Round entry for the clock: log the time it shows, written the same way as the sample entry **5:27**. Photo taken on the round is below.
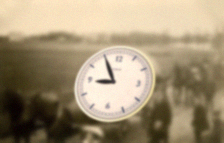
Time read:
**8:55**
